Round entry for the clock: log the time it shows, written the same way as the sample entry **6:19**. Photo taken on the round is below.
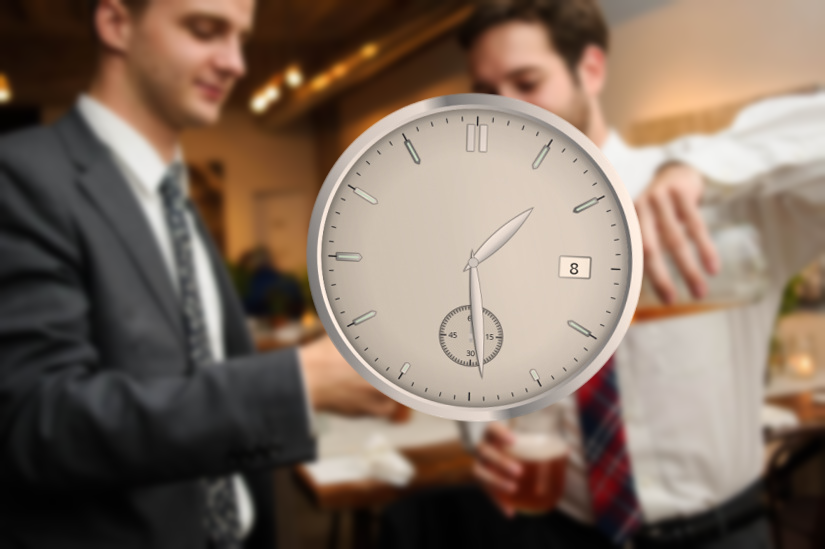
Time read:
**1:29**
